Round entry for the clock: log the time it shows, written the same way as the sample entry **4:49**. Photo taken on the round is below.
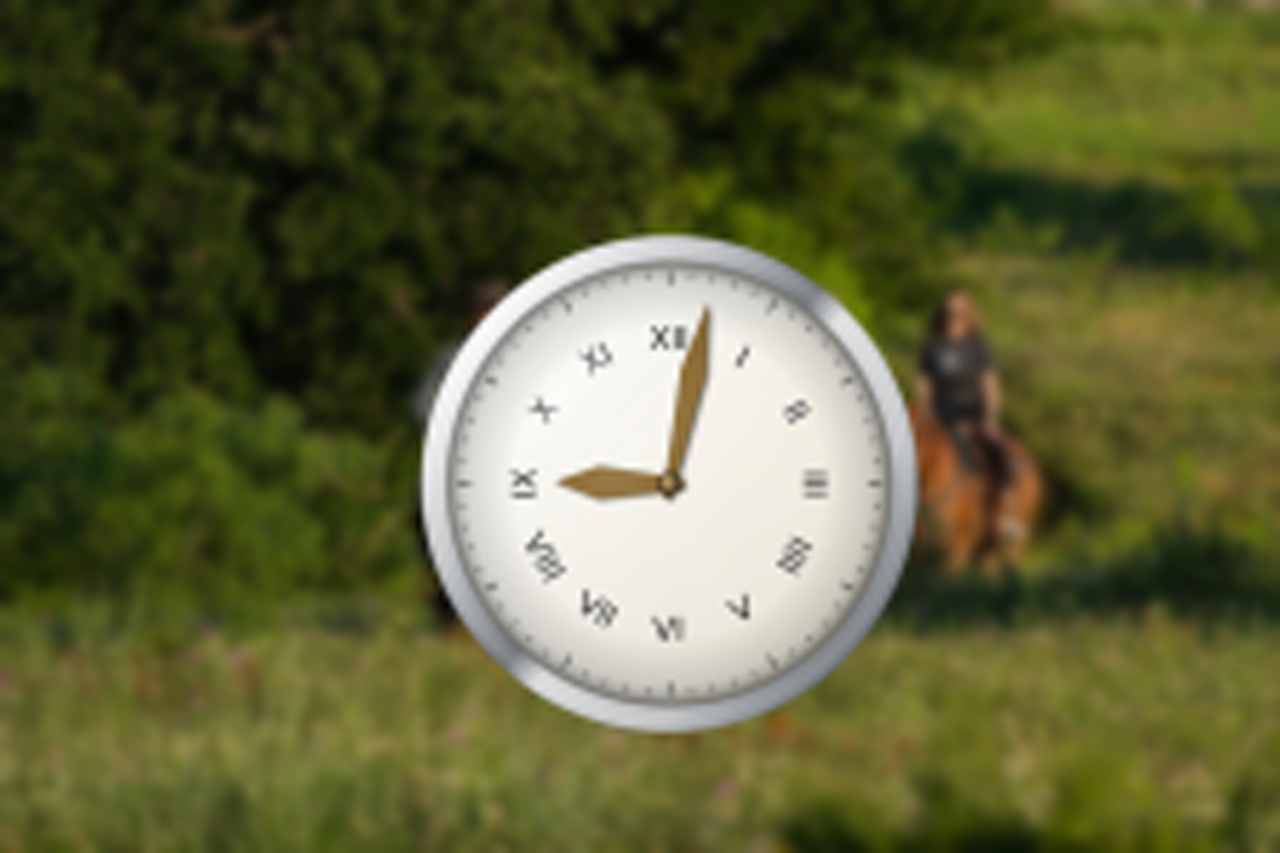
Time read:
**9:02**
